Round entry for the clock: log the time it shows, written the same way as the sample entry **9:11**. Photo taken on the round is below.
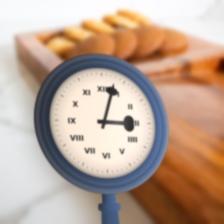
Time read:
**3:03**
